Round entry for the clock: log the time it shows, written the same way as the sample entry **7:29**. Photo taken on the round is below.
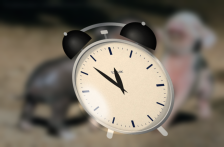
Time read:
**11:53**
